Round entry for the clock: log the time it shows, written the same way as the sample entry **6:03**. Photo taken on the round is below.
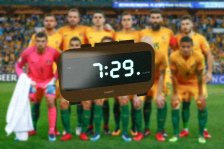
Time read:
**7:29**
